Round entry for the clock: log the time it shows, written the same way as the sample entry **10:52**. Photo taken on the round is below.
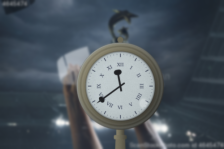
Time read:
**11:39**
